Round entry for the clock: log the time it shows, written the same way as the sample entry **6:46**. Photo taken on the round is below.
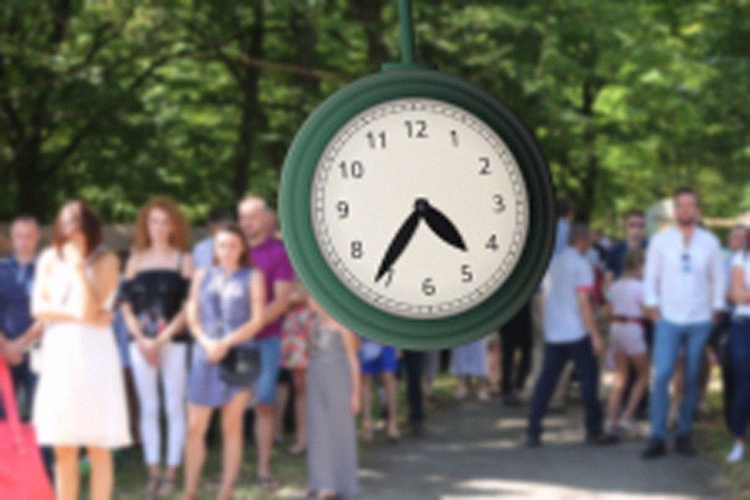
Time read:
**4:36**
